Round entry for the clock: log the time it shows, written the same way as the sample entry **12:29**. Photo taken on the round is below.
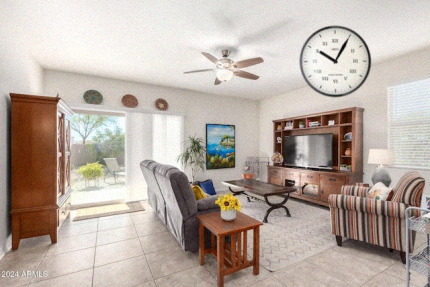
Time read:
**10:05**
